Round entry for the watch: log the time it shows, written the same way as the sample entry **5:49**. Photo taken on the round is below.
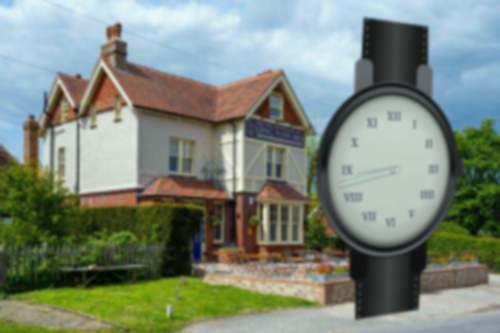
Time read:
**8:43**
